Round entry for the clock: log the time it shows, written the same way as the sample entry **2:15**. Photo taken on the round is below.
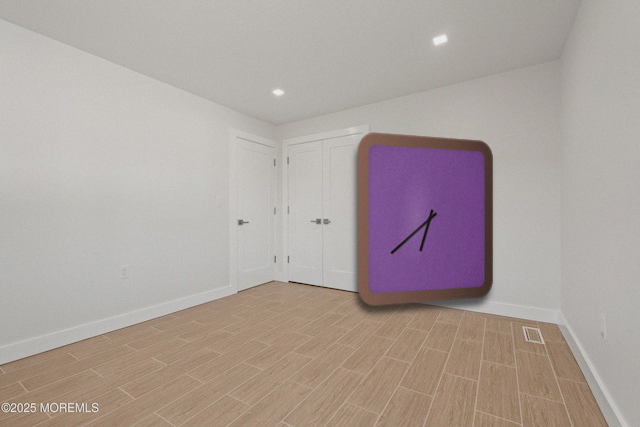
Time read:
**6:39**
